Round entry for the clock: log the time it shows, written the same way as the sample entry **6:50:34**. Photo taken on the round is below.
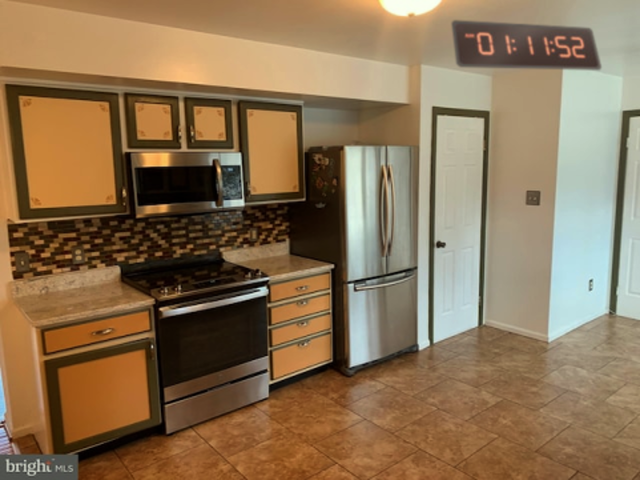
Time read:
**1:11:52**
